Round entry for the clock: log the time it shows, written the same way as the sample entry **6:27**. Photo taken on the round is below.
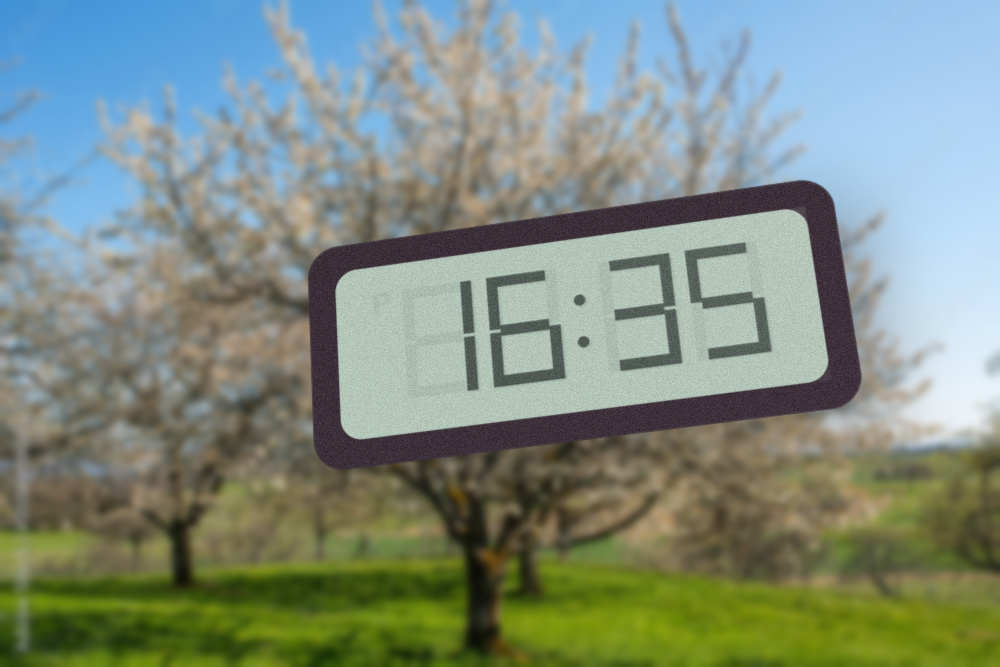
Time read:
**16:35**
